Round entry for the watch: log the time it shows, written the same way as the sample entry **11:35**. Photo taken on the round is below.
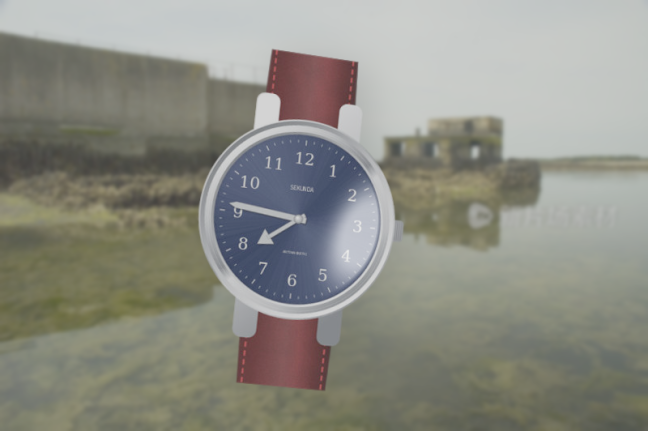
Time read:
**7:46**
